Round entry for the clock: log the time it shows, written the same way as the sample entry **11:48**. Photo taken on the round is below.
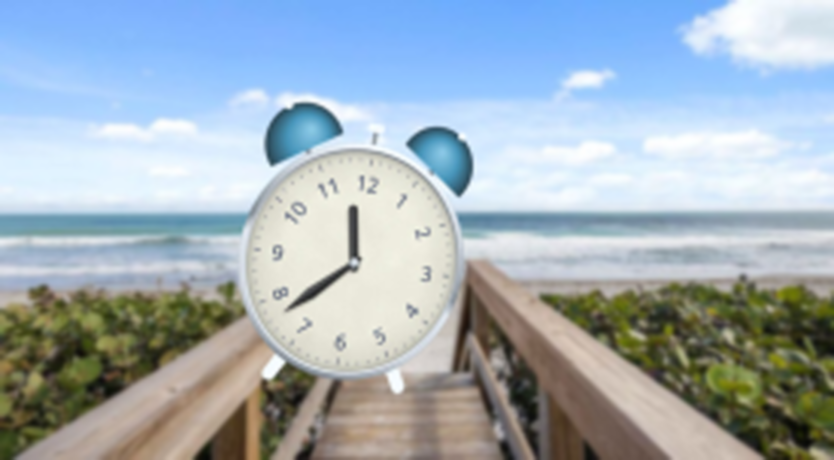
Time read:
**11:38**
